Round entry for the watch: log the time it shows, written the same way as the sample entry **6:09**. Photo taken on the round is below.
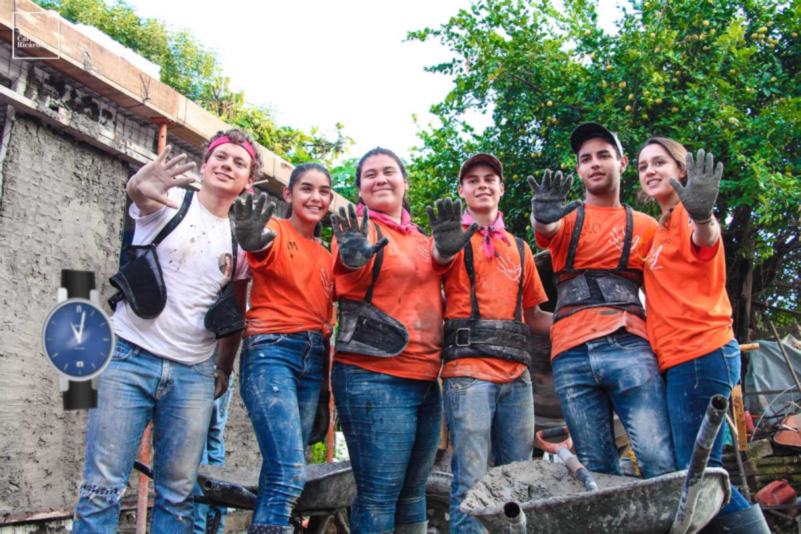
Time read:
**11:02**
